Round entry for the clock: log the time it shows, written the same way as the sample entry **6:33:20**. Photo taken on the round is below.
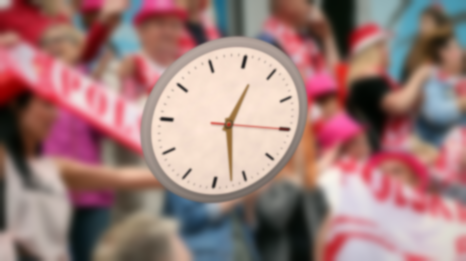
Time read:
**12:27:15**
